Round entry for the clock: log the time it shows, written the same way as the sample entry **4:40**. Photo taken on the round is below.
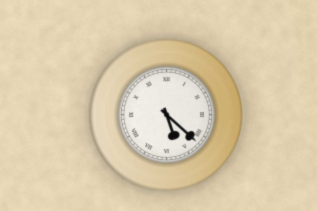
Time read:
**5:22**
